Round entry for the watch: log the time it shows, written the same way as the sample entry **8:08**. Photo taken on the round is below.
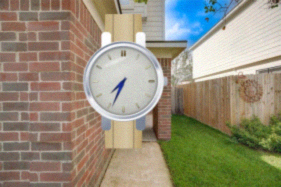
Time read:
**7:34**
